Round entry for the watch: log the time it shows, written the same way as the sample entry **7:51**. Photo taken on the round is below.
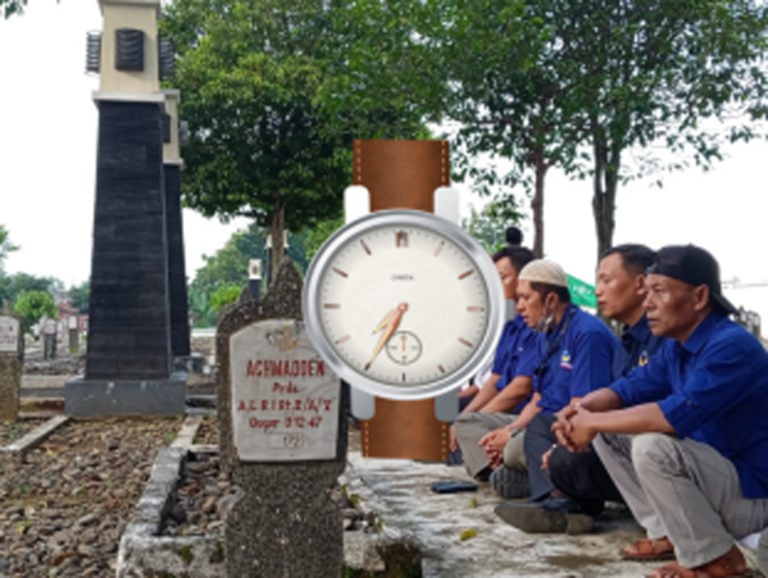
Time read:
**7:35**
